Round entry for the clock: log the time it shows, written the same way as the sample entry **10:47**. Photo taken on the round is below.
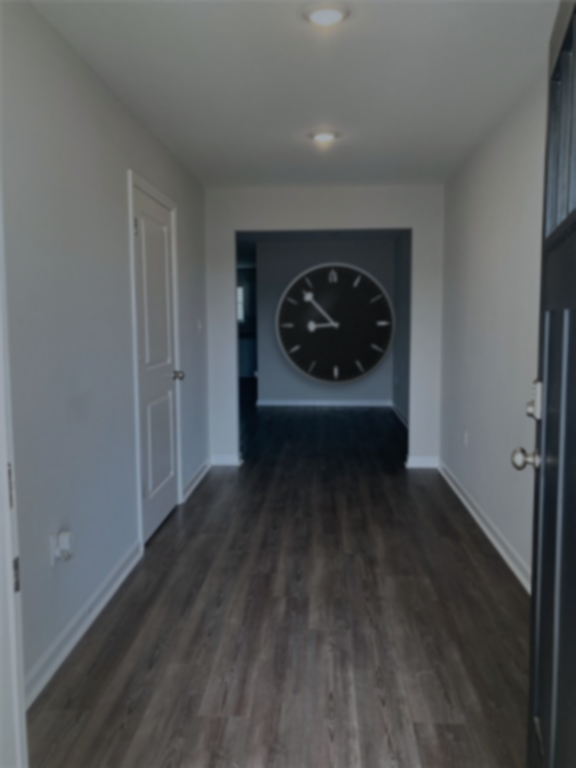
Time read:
**8:53**
